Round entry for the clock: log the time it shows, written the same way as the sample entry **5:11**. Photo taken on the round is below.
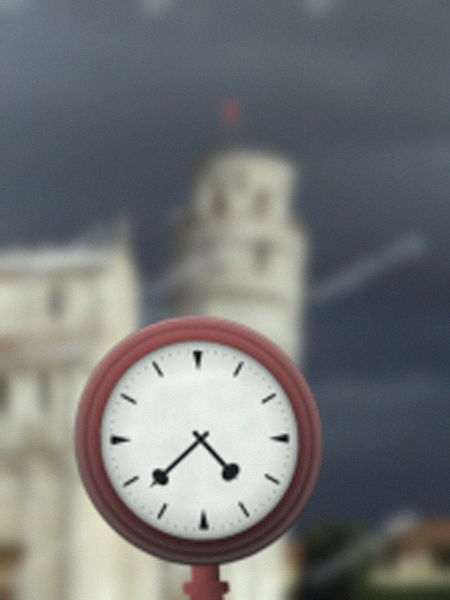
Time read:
**4:38**
